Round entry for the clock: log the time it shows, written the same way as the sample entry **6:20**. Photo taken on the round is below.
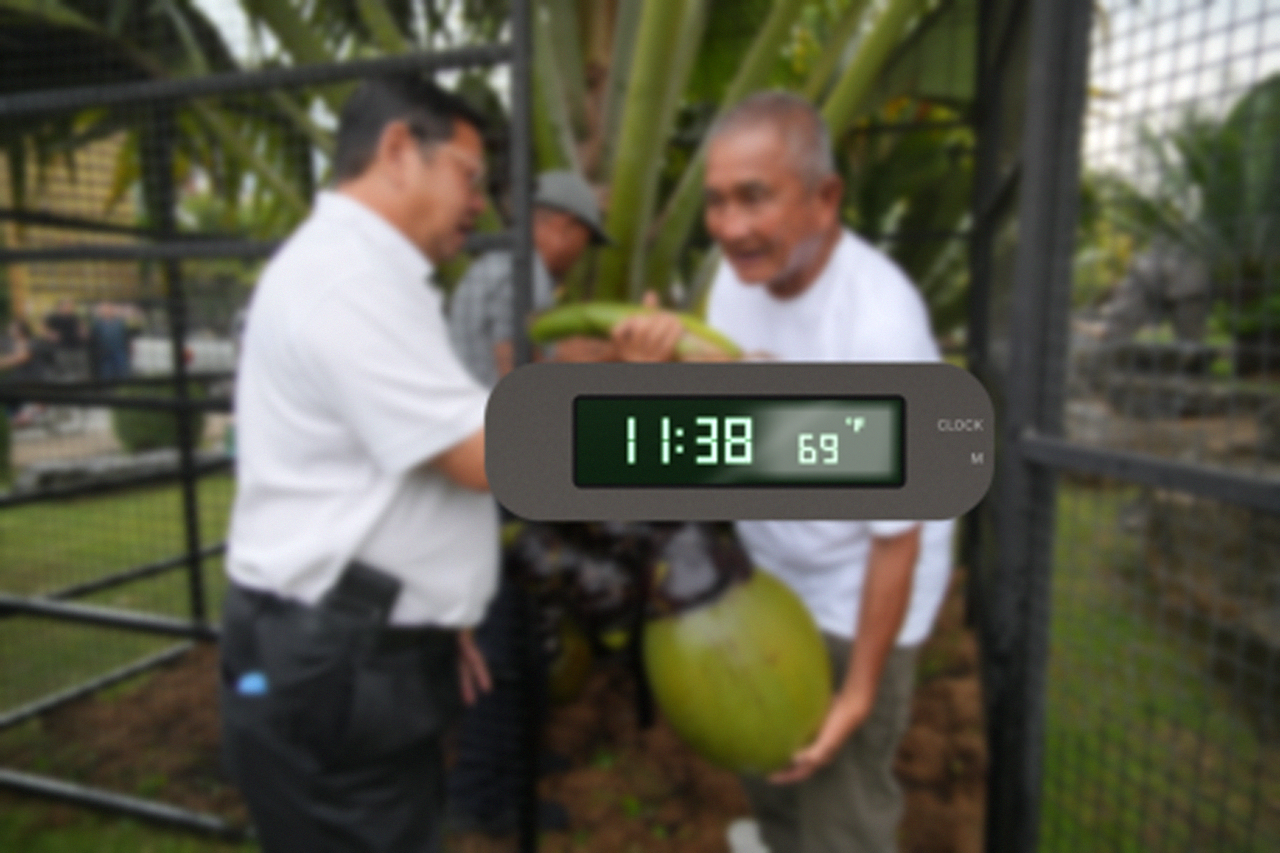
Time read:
**11:38**
